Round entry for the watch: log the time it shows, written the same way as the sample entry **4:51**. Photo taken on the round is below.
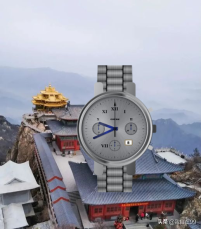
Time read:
**9:41**
